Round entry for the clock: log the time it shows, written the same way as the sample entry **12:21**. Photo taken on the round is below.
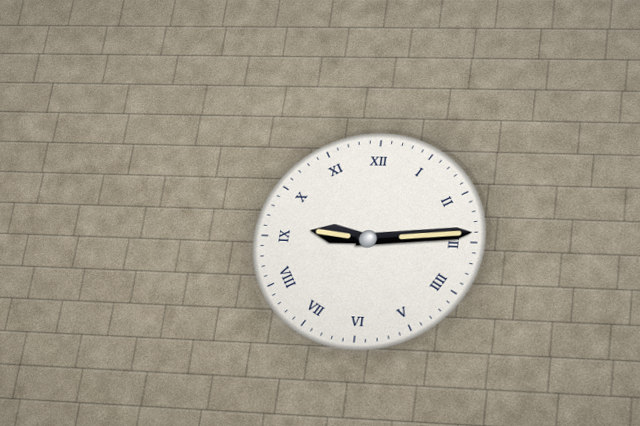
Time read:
**9:14**
